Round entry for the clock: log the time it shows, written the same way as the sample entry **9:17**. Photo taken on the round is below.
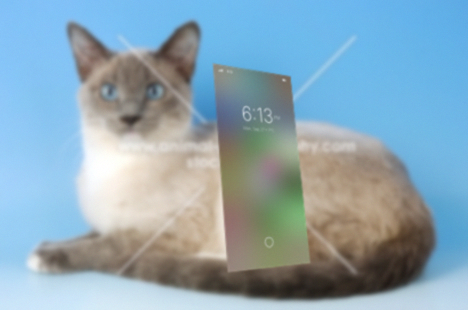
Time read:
**6:13**
